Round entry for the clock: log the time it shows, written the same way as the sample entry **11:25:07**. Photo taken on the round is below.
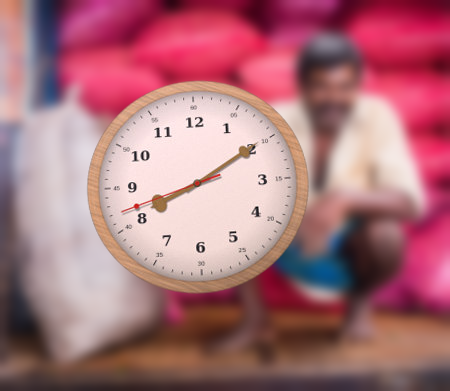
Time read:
**8:09:42**
